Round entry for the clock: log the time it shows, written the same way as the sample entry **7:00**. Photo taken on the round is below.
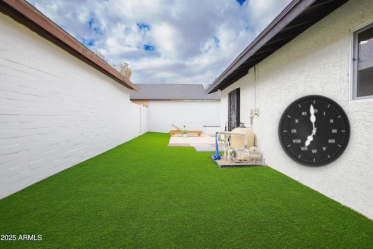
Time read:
**6:59**
